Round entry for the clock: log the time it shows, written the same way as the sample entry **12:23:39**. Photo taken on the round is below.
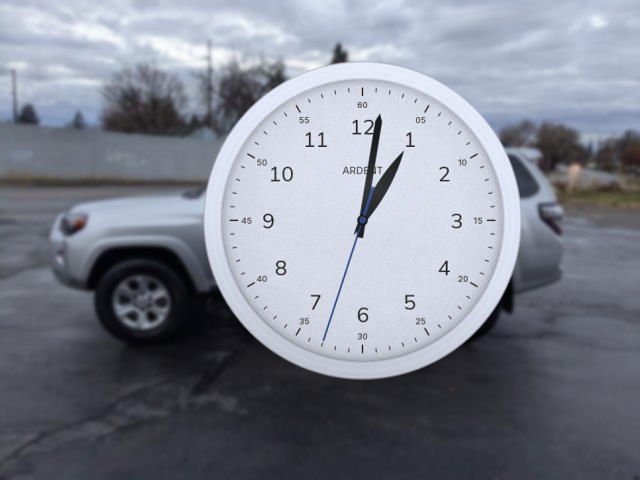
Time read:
**1:01:33**
